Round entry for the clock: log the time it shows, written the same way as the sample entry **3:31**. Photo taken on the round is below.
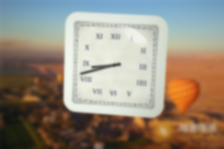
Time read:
**8:42**
